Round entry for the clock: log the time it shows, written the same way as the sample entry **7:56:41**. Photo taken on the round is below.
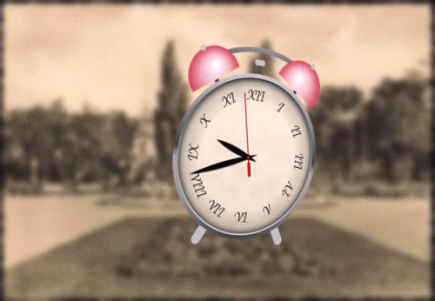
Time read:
**9:41:58**
